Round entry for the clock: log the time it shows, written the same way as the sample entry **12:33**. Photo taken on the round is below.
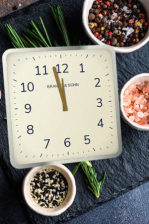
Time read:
**11:58**
